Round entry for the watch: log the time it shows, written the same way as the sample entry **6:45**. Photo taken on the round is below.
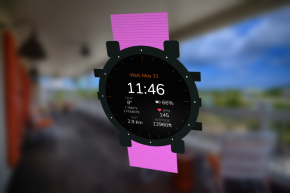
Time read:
**11:46**
